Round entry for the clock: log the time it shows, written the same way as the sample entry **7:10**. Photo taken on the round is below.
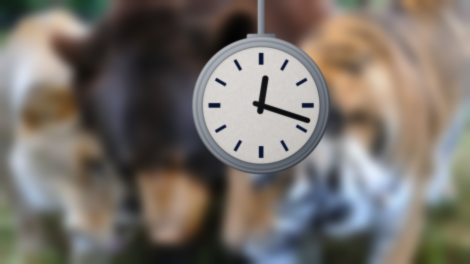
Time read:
**12:18**
